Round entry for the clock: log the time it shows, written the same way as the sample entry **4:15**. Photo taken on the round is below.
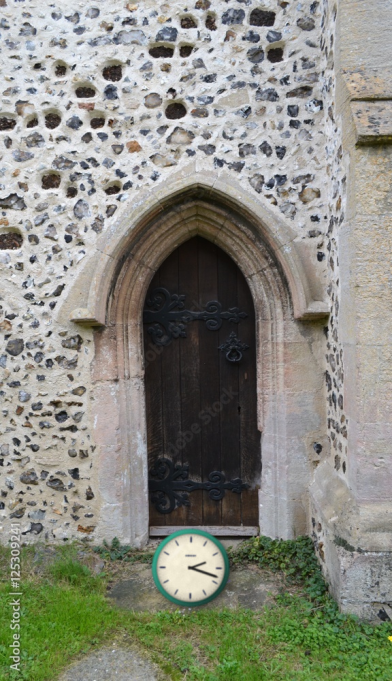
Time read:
**2:18**
